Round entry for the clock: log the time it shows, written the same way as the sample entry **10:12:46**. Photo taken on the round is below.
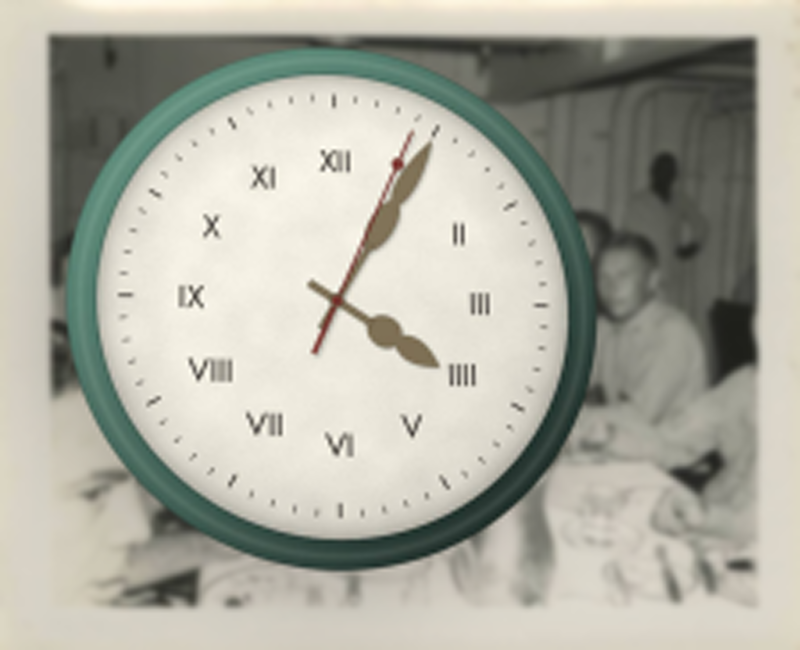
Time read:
**4:05:04**
